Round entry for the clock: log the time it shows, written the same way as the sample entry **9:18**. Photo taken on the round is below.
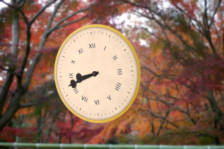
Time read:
**8:42**
